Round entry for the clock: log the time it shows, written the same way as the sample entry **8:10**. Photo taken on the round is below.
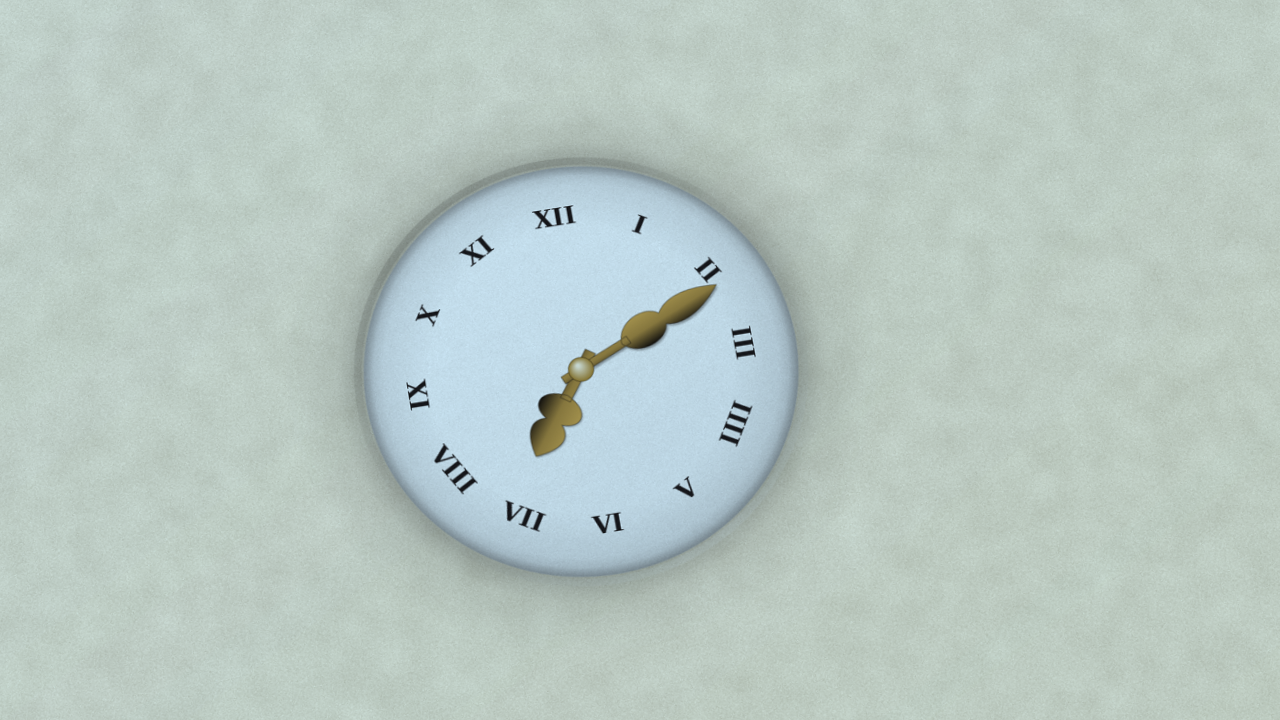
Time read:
**7:11**
